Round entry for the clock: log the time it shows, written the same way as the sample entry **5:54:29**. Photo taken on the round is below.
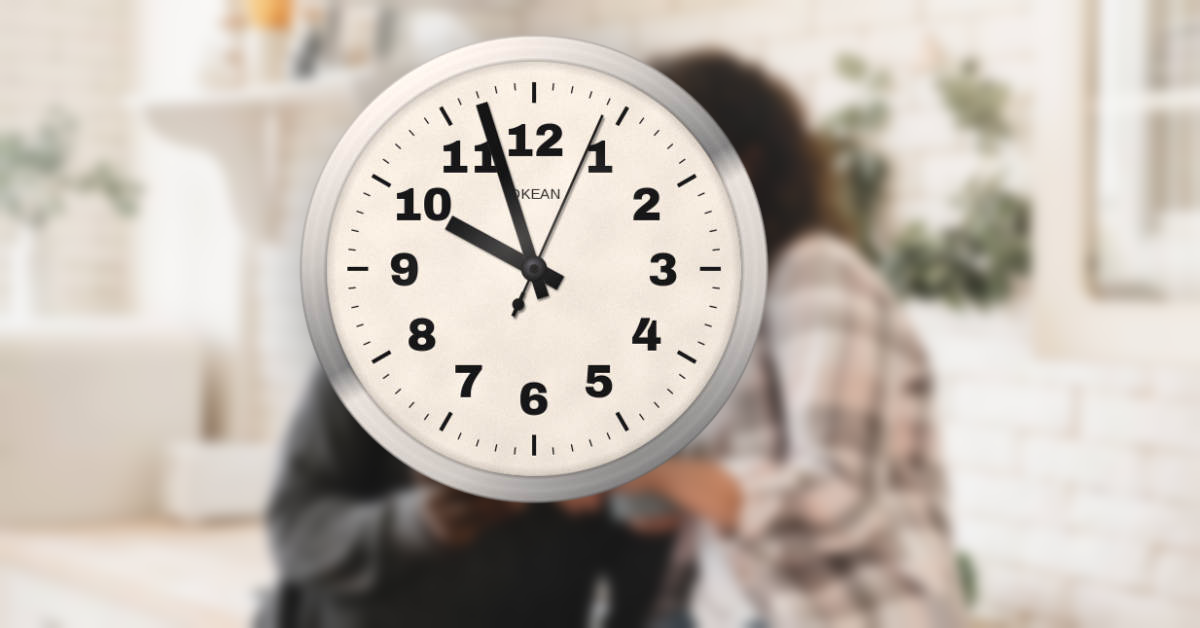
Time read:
**9:57:04**
